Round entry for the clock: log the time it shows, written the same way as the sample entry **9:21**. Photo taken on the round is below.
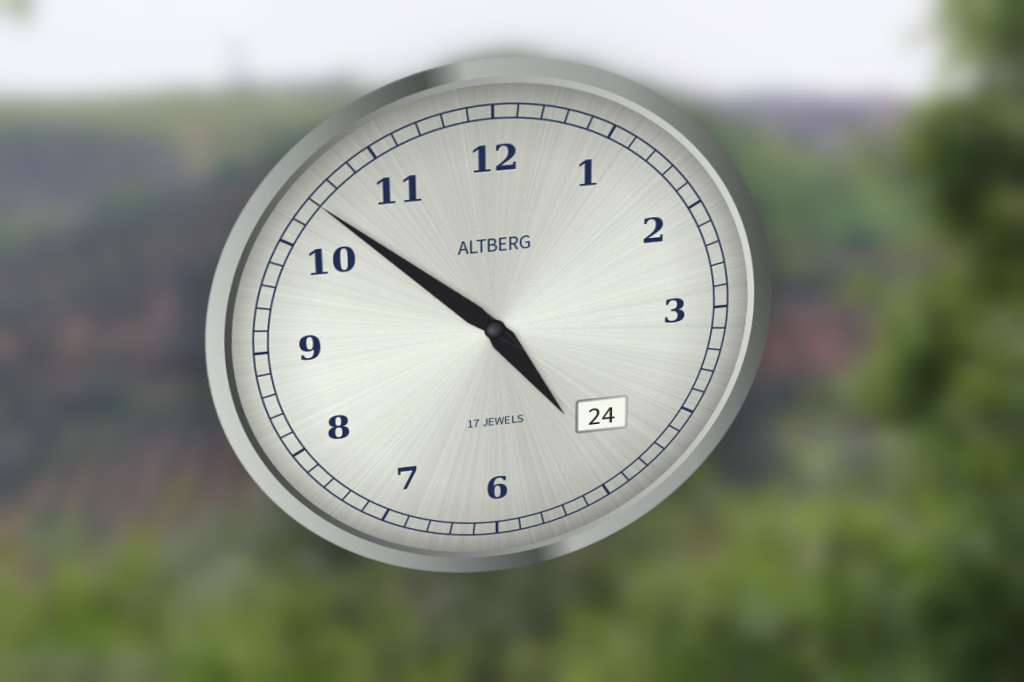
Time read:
**4:52**
